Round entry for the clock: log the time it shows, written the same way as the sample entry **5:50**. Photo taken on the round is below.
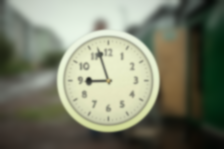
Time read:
**8:57**
